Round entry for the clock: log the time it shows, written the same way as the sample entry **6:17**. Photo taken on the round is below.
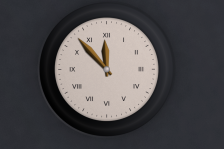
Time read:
**11:53**
